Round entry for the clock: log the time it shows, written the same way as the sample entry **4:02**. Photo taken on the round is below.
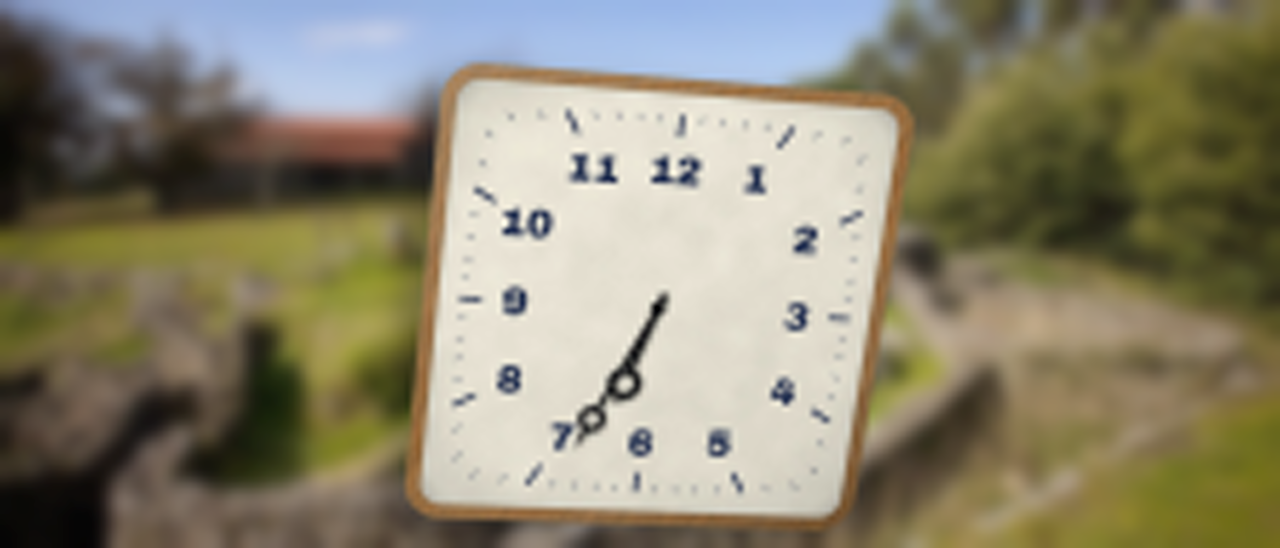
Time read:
**6:34**
